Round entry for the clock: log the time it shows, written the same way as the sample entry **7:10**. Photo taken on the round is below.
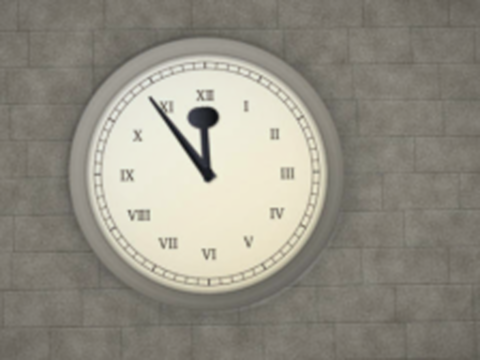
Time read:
**11:54**
